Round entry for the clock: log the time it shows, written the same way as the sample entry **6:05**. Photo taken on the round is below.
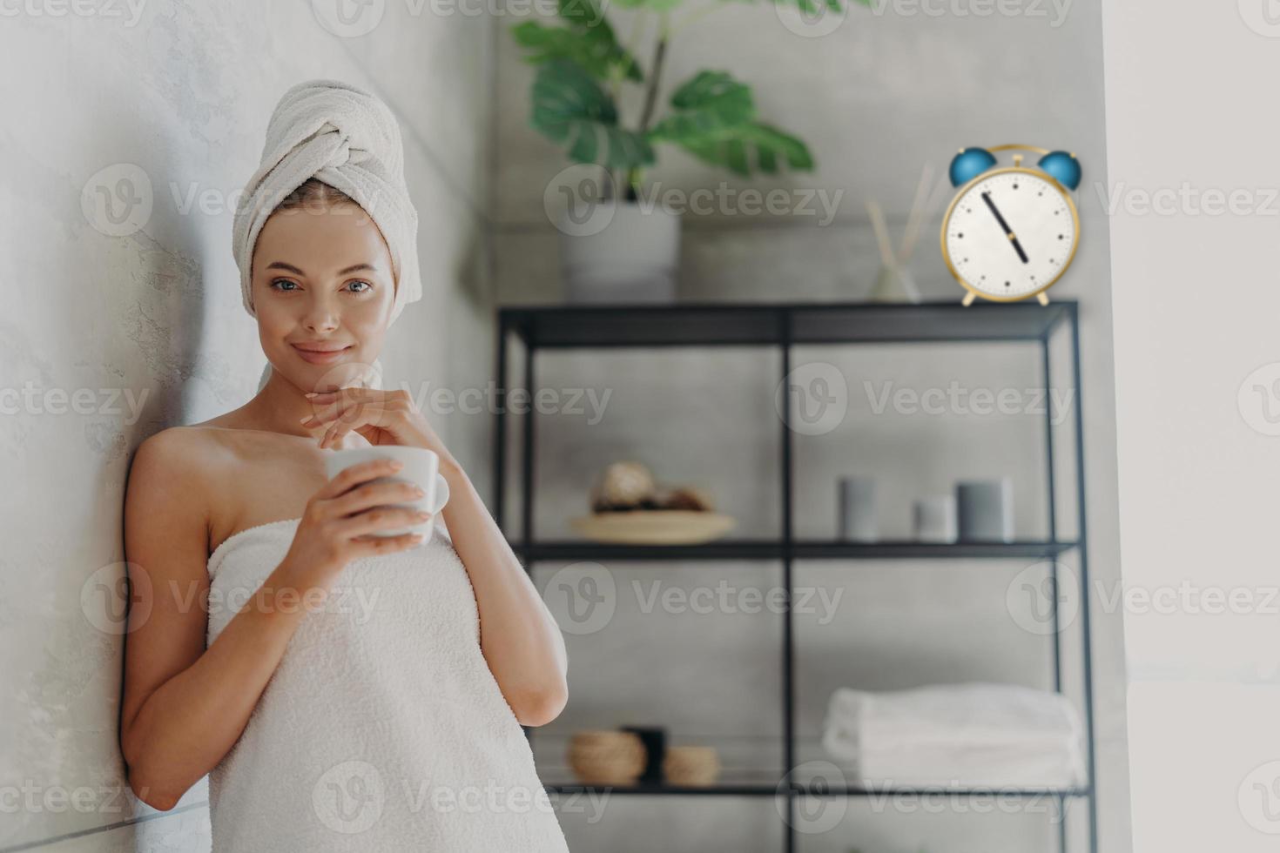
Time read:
**4:54**
